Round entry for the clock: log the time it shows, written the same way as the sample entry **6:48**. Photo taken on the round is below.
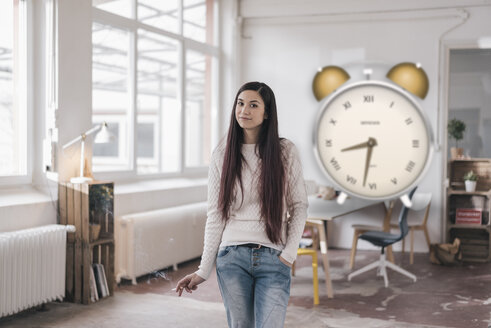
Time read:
**8:32**
